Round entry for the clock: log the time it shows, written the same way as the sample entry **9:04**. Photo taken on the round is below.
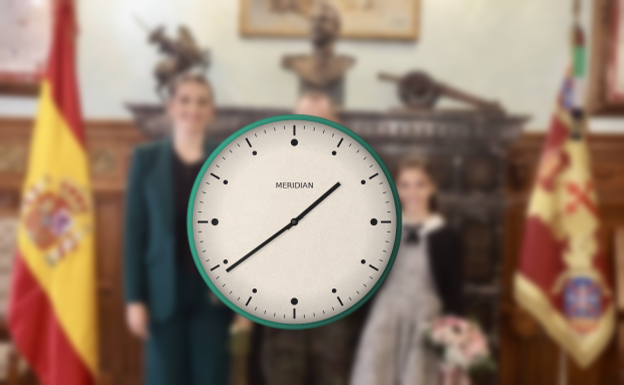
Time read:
**1:39**
